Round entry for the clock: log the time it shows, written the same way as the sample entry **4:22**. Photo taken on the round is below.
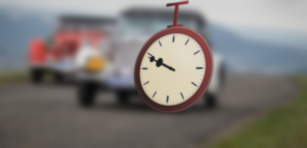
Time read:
**9:49**
